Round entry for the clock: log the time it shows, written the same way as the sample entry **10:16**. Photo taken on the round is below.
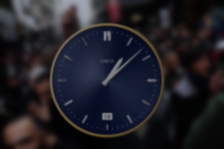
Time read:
**1:08**
